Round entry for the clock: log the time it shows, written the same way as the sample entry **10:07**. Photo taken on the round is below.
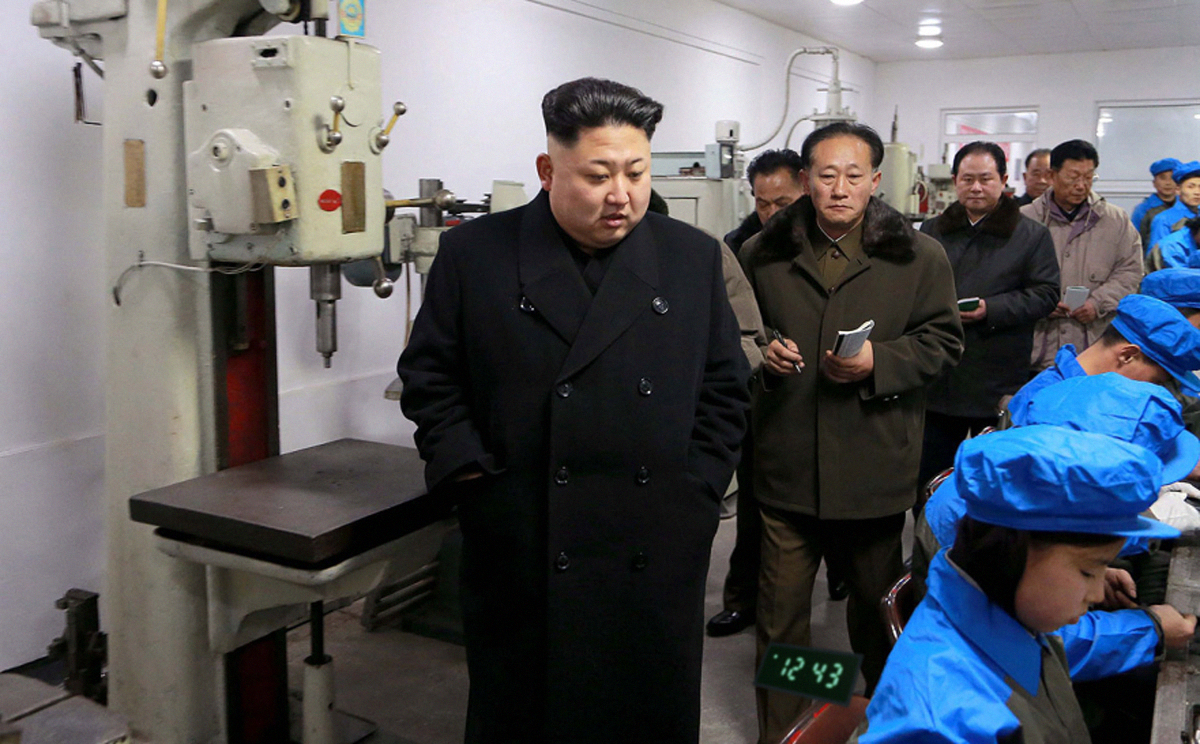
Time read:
**12:43**
